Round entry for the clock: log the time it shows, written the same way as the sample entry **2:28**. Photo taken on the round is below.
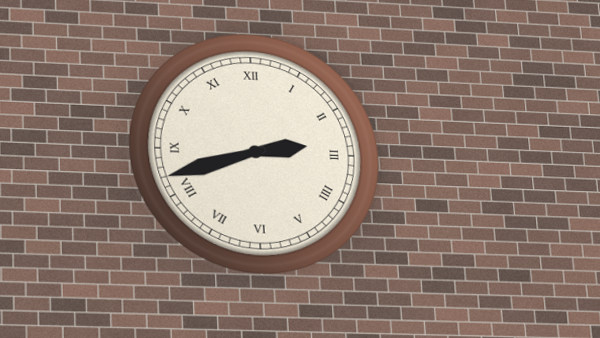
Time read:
**2:42**
